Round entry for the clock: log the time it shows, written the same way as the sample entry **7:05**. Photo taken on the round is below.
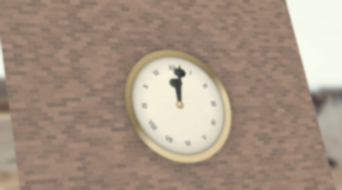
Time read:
**12:02**
